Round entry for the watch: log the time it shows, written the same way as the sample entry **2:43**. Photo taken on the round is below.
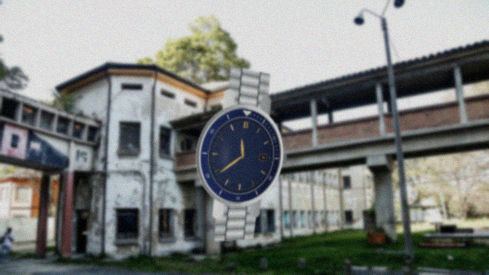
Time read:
**11:39**
